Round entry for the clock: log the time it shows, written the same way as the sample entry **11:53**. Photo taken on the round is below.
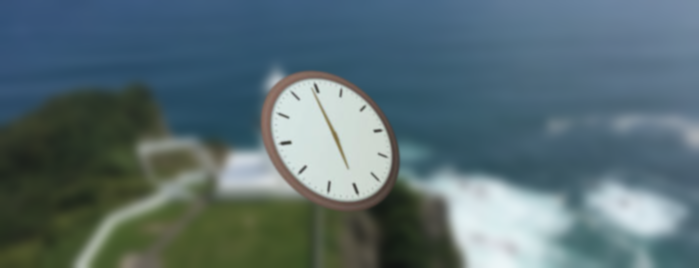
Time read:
**5:59**
